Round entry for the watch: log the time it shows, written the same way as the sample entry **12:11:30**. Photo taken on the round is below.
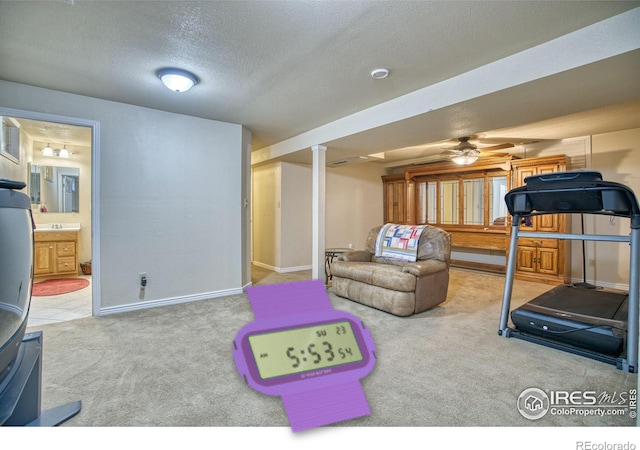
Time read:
**5:53:54**
